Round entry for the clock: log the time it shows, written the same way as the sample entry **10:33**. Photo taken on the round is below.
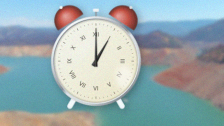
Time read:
**1:00**
